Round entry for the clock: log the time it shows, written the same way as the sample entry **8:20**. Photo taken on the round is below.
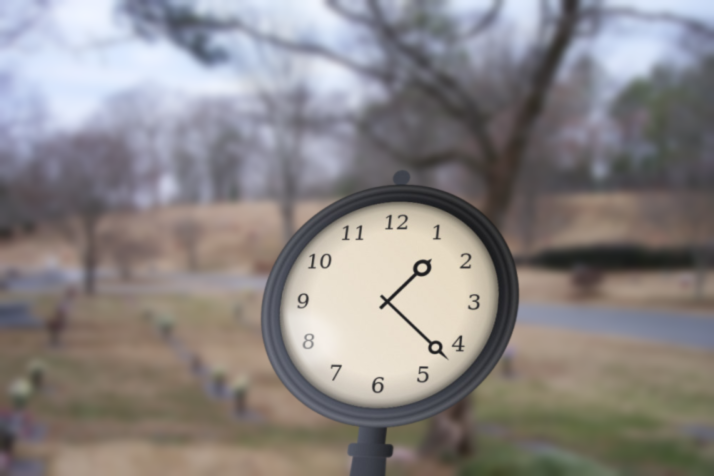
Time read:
**1:22**
